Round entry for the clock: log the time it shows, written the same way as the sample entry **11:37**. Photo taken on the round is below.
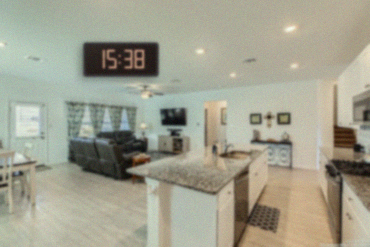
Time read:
**15:38**
